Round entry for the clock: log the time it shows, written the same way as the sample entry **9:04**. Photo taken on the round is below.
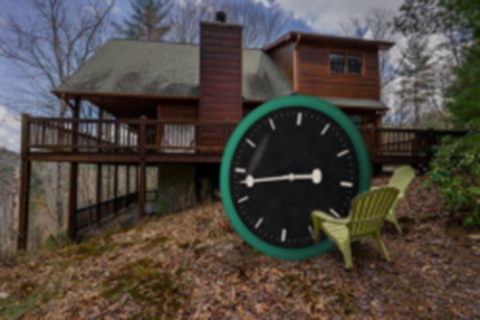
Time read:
**2:43**
